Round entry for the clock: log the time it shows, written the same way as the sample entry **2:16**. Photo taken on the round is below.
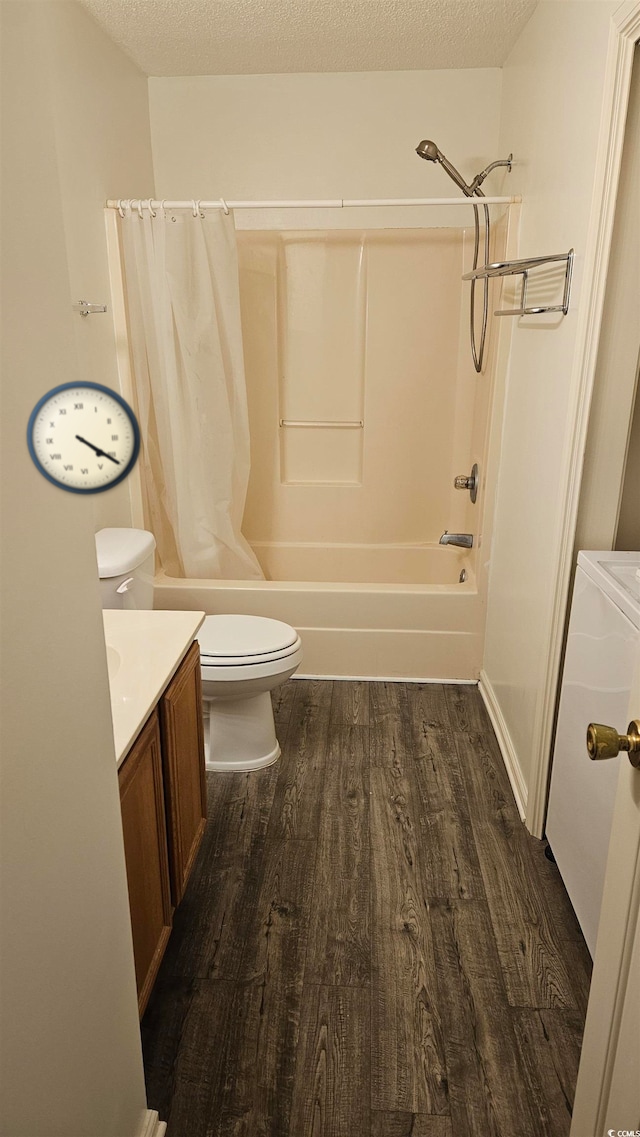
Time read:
**4:21**
